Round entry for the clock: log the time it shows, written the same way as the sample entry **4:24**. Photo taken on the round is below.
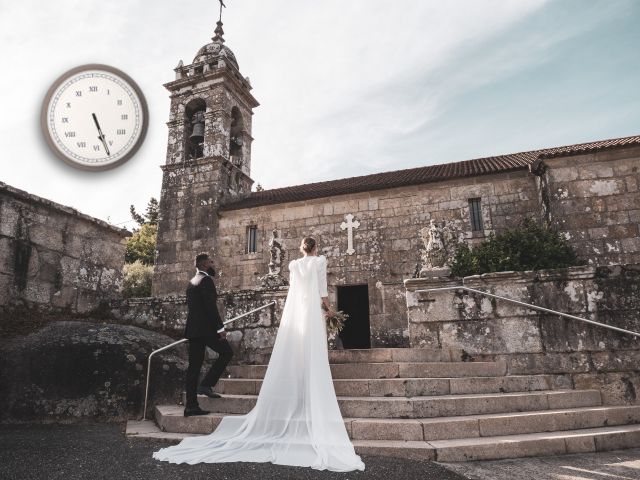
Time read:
**5:27**
